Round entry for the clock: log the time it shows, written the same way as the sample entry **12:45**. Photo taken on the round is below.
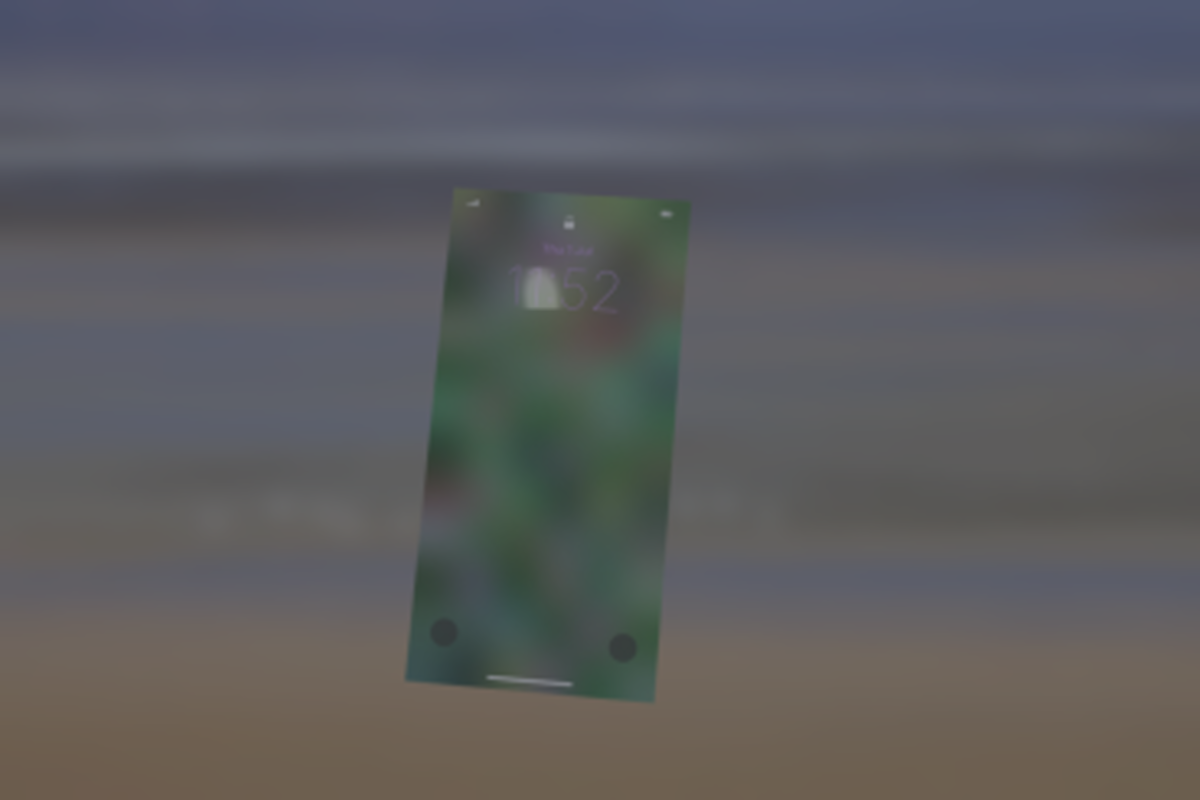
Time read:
**11:52**
